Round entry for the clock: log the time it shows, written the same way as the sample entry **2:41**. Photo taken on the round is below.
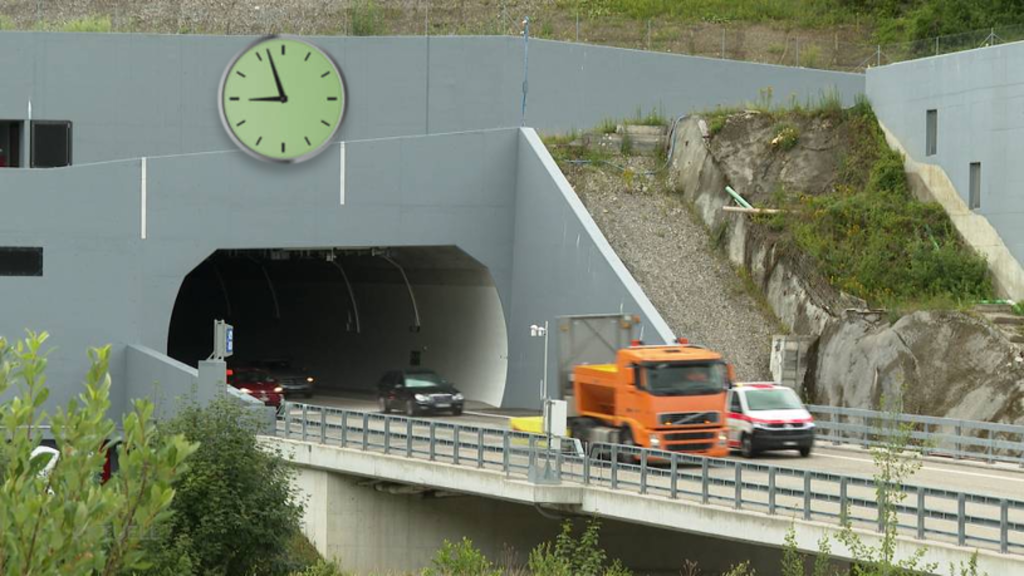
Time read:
**8:57**
